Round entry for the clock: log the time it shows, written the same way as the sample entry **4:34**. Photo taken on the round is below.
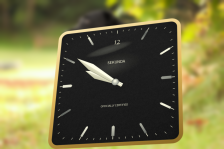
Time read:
**9:51**
